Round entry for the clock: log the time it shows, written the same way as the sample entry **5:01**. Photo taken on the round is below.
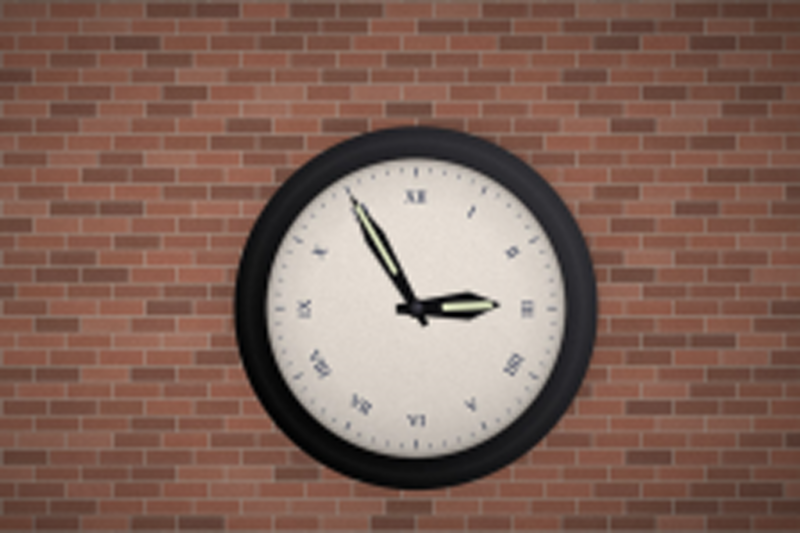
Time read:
**2:55**
